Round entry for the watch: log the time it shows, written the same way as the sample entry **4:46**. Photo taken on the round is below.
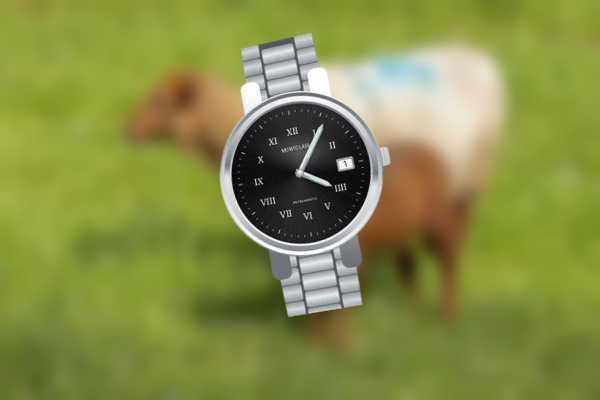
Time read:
**4:06**
